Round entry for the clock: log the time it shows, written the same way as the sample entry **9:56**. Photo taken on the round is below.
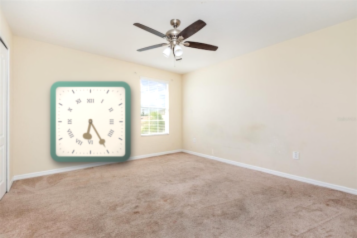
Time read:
**6:25**
